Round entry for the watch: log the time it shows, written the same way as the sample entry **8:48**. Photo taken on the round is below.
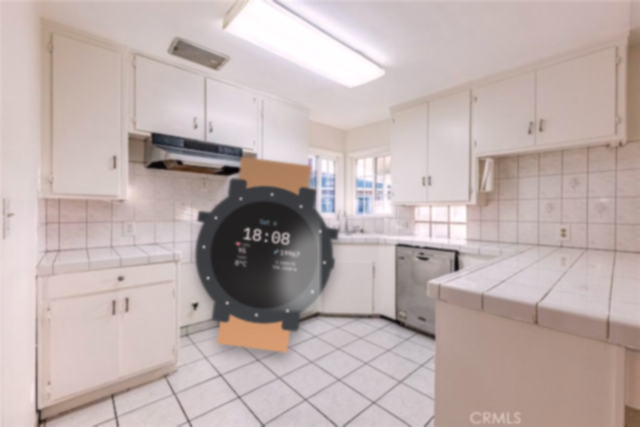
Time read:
**18:08**
